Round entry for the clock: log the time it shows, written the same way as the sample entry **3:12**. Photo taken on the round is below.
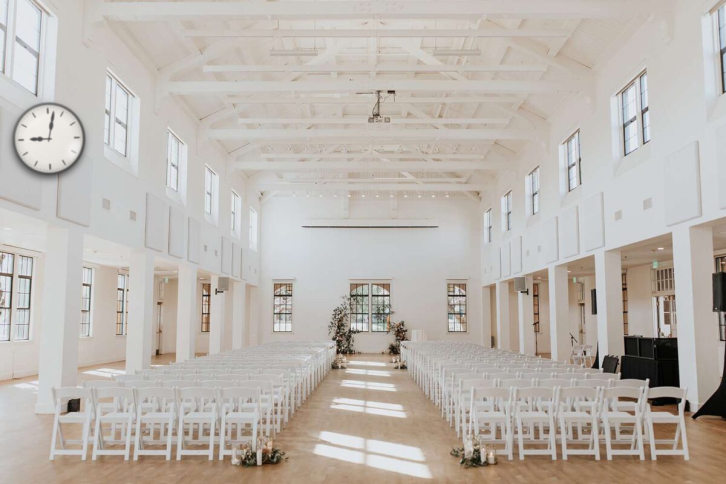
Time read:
**9:02**
